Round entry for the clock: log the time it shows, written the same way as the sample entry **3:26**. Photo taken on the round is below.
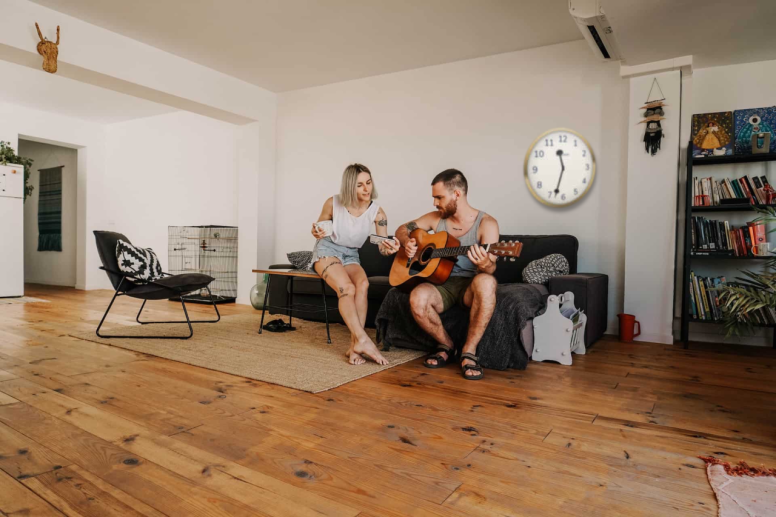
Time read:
**11:33**
